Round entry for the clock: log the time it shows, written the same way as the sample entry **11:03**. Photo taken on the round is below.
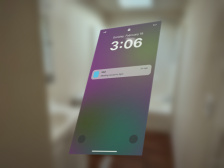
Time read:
**3:06**
